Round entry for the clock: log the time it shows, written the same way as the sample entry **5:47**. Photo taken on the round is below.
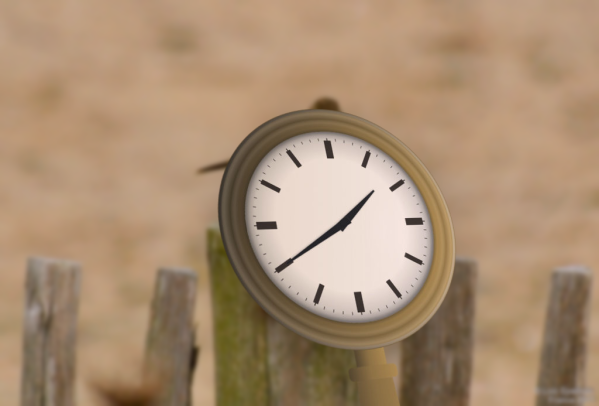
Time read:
**1:40**
